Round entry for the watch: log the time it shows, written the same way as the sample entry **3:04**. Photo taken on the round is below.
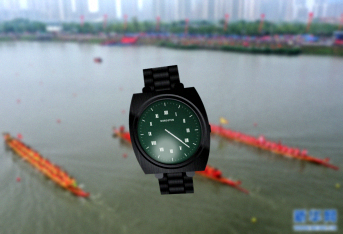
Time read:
**4:22**
